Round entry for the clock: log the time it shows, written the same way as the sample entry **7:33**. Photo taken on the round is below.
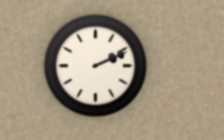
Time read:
**2:11**
